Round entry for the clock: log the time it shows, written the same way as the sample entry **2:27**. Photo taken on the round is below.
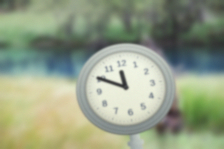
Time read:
**11:50**
